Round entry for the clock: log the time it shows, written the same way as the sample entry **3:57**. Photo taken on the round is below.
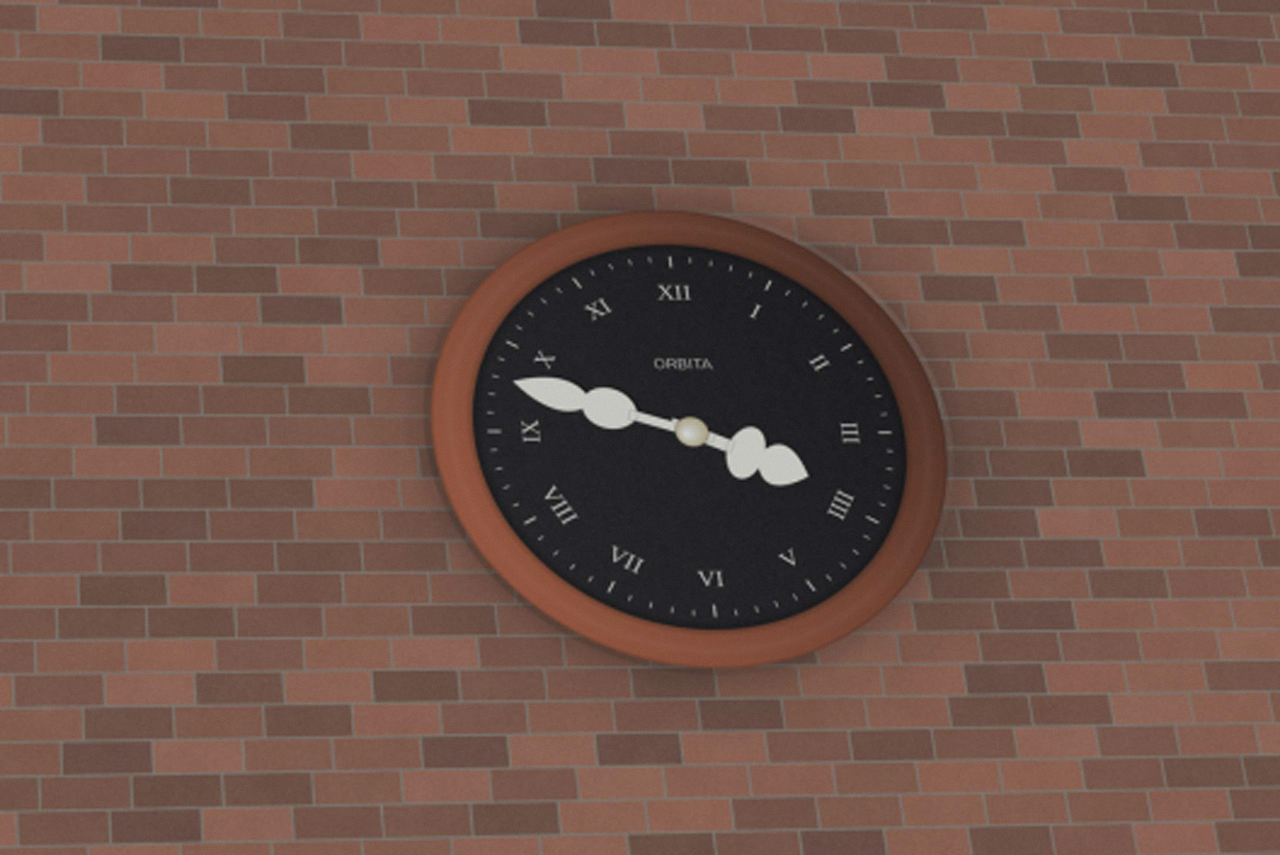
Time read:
**3:48**
